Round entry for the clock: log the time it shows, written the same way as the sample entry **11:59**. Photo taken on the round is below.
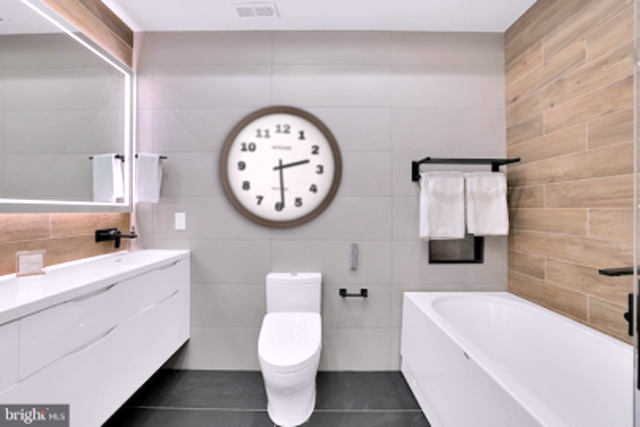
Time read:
**2:29**
